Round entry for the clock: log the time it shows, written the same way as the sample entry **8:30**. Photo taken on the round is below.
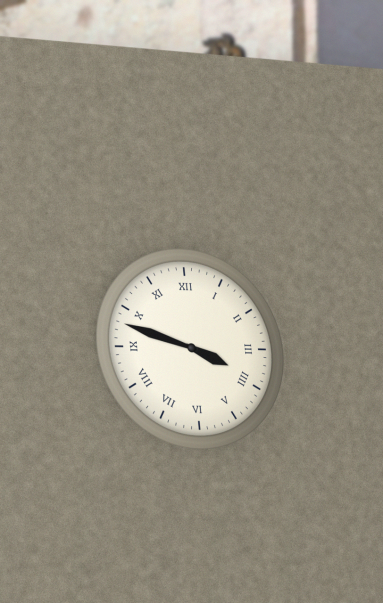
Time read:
**3:48**
